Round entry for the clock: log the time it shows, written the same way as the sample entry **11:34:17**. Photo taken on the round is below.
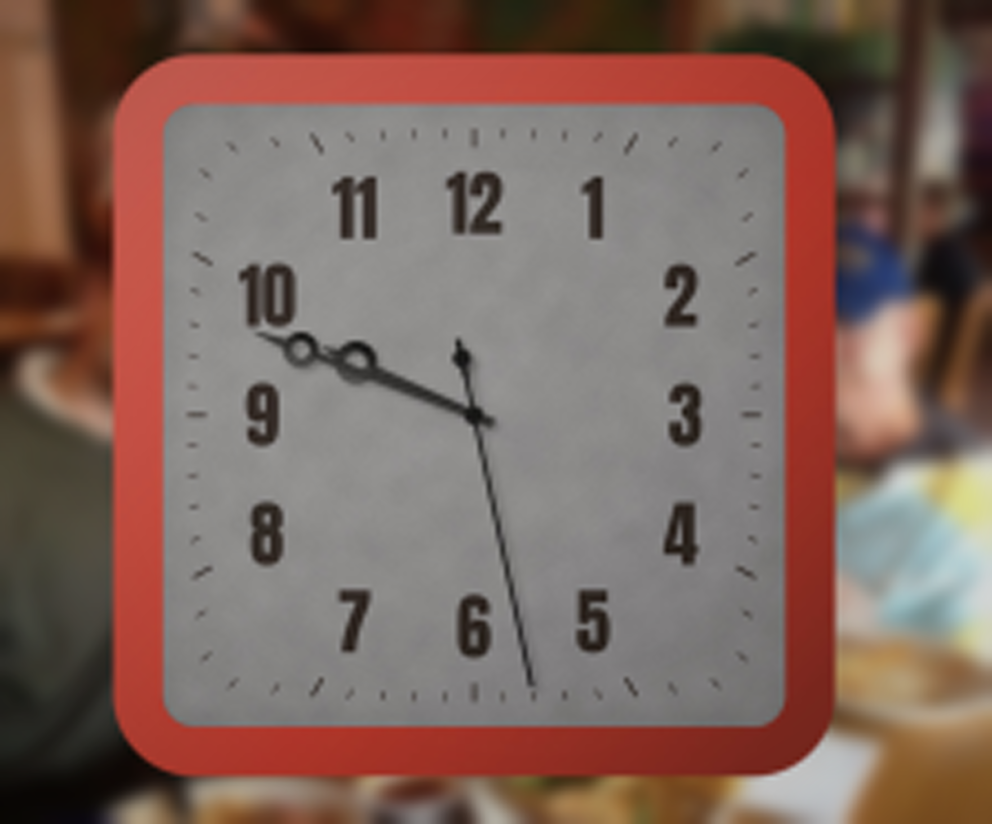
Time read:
**9:48:28**
